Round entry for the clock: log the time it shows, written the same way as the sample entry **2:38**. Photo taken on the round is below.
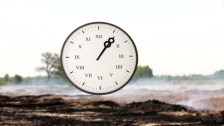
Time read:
**1:06**
